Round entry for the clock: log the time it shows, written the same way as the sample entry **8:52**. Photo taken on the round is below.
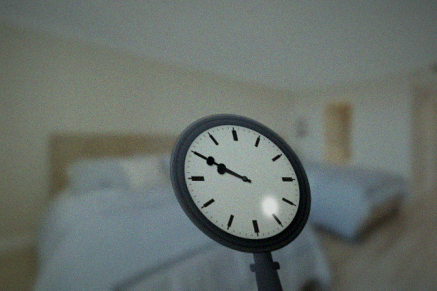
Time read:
**9:50**
